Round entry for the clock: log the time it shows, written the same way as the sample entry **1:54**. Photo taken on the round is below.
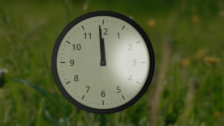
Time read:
**11:59**
